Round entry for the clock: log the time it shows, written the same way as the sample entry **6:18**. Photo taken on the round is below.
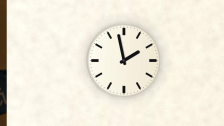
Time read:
**1:58**
